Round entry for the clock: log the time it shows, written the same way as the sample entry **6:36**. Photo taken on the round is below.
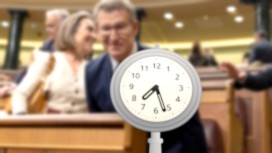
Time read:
**7:27**
